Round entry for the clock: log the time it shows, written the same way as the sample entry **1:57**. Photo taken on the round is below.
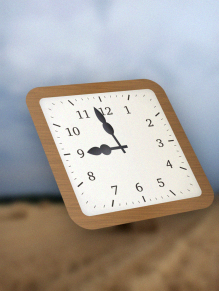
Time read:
**8:58**
